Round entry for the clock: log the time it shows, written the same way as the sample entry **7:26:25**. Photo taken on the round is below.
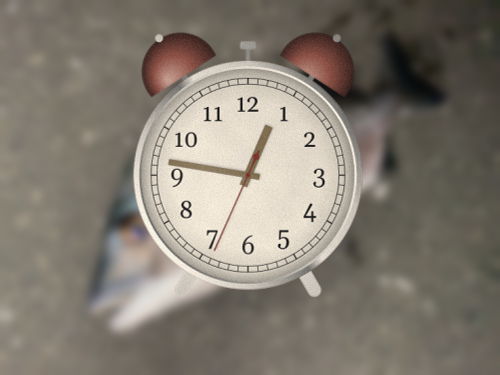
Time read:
**12:46:34**
